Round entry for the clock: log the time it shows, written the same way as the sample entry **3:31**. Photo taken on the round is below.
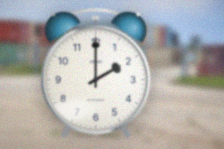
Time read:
**2:00**
